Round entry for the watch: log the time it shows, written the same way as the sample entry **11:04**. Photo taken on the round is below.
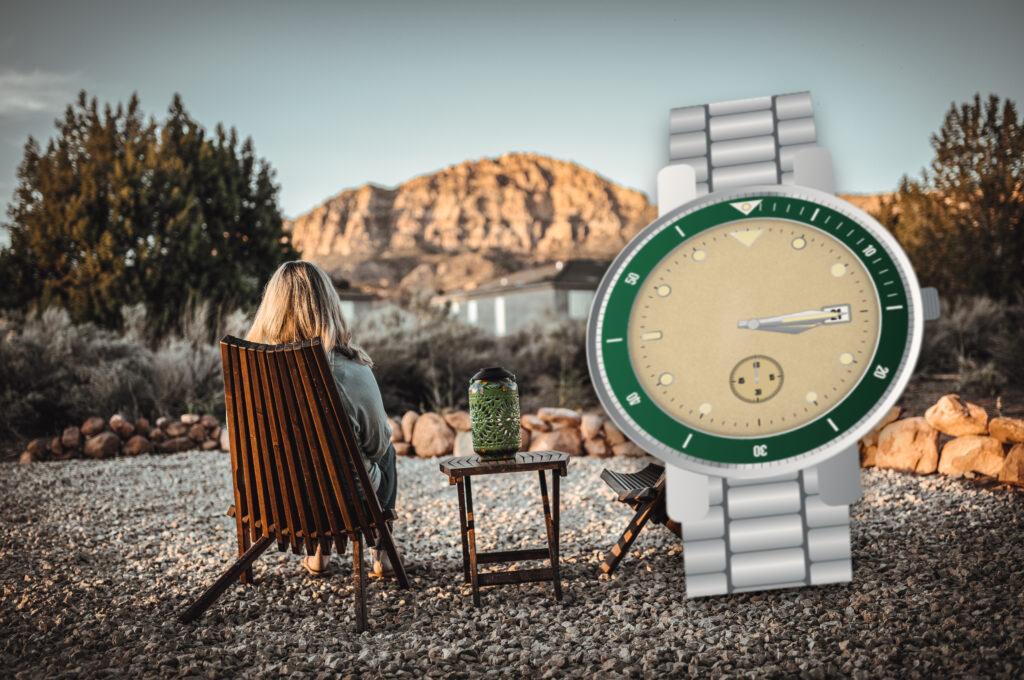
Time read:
**3:15**
